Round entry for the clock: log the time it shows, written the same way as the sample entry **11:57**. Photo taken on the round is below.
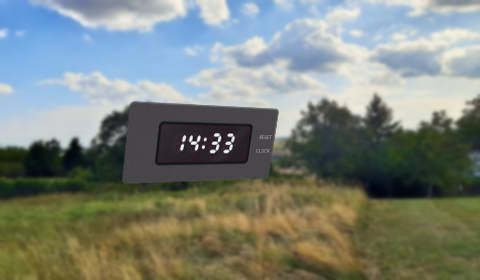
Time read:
**14:33**
